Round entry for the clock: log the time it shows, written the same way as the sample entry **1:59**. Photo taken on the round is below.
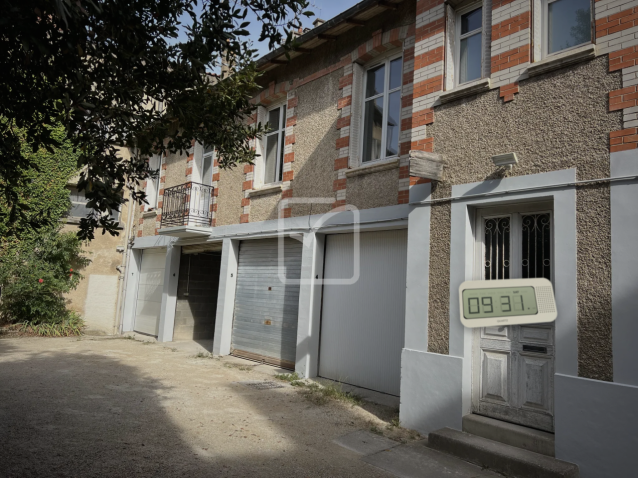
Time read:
**9:31**
